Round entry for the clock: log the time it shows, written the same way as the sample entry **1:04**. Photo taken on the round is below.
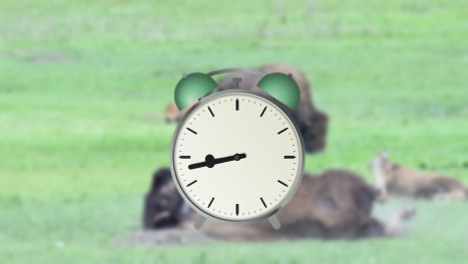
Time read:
**8:43**
